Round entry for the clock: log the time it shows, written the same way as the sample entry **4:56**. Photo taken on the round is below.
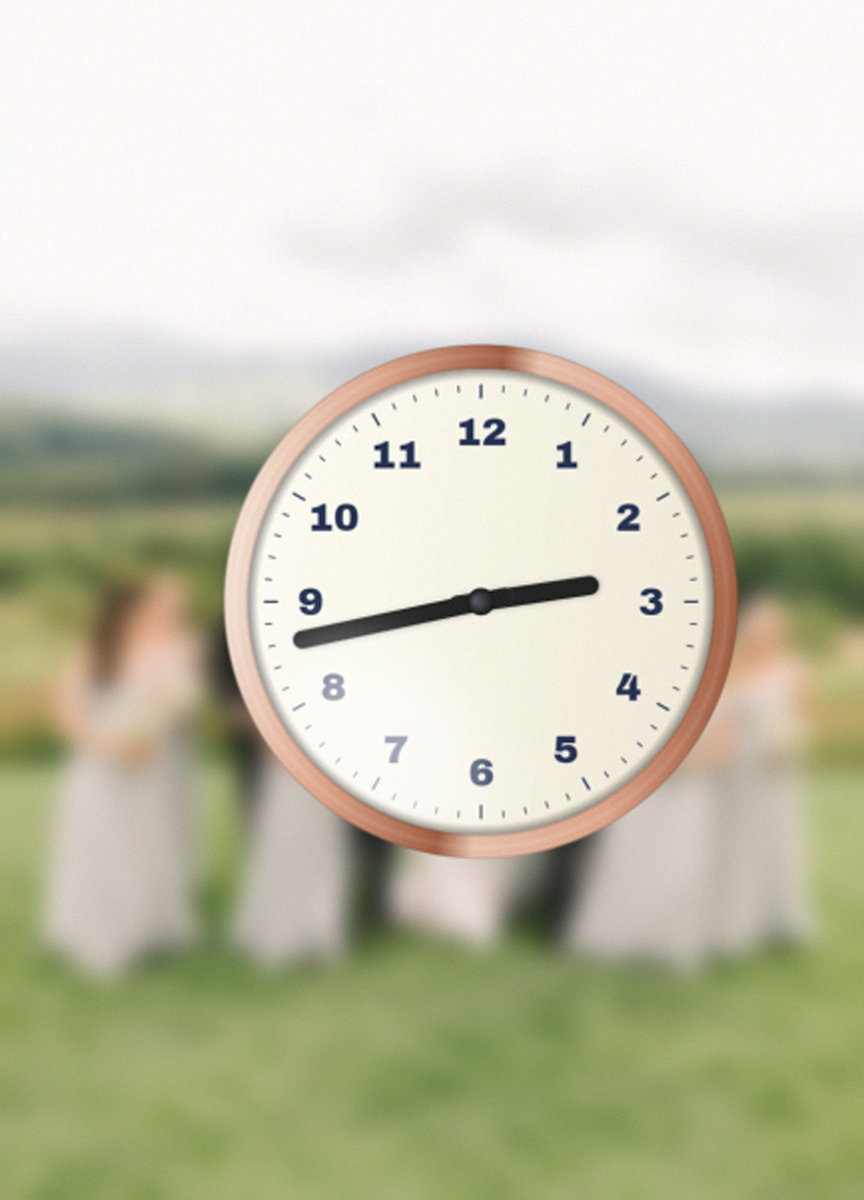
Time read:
**2:43**
